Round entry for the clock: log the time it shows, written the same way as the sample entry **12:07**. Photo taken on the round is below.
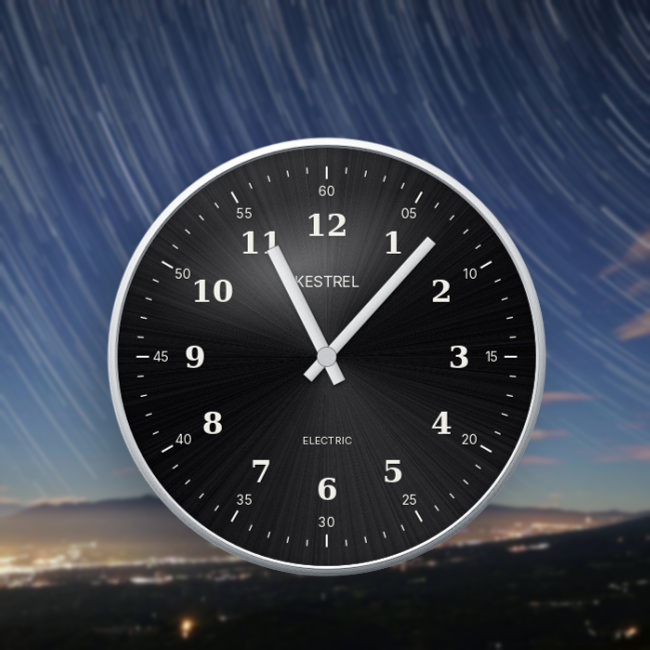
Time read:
**11:07**
